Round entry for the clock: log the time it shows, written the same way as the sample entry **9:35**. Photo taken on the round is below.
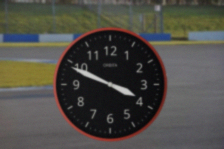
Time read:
**3:49**
